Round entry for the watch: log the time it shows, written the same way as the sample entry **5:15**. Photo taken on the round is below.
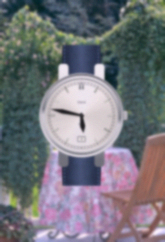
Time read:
**5:47**
